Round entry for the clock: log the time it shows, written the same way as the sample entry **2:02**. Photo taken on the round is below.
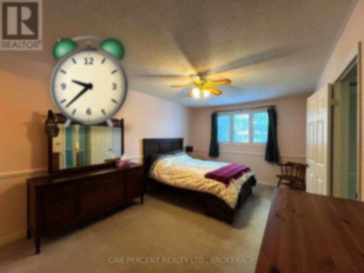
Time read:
**9:38**
